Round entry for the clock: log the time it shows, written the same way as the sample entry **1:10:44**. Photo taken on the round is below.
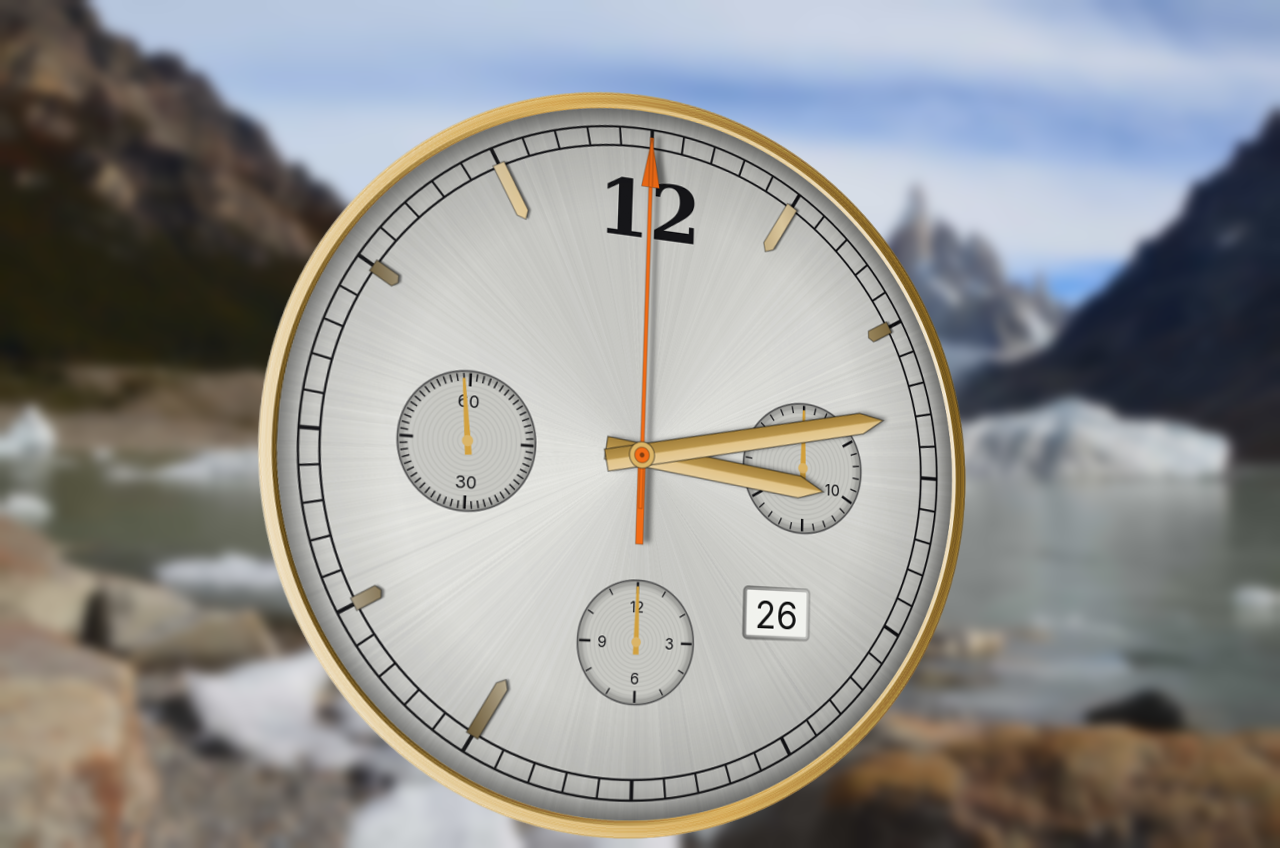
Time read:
**3:12:59**
